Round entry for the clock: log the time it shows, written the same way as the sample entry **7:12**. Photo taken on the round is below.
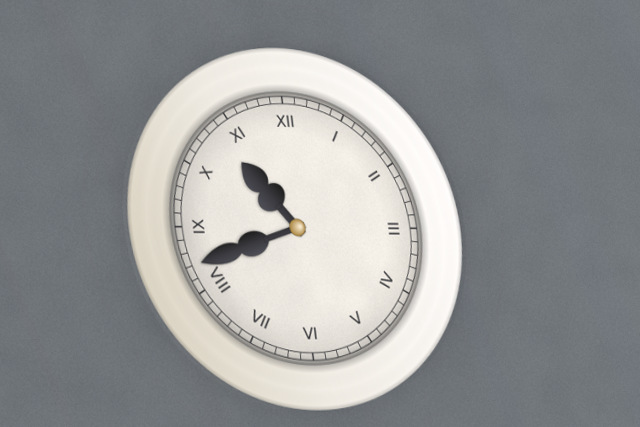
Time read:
**10:42**
